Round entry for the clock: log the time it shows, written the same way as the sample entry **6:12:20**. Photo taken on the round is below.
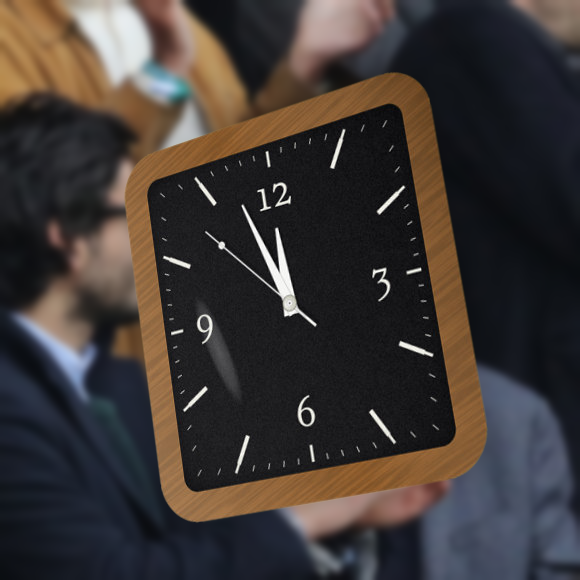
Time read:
**11:56:53**
